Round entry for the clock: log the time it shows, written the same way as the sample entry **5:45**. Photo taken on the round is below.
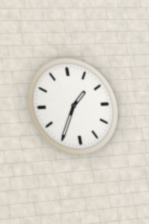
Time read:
**1:35**
